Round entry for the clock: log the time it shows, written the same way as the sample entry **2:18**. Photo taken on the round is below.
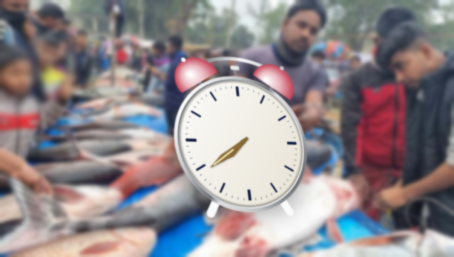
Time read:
**7:39**
